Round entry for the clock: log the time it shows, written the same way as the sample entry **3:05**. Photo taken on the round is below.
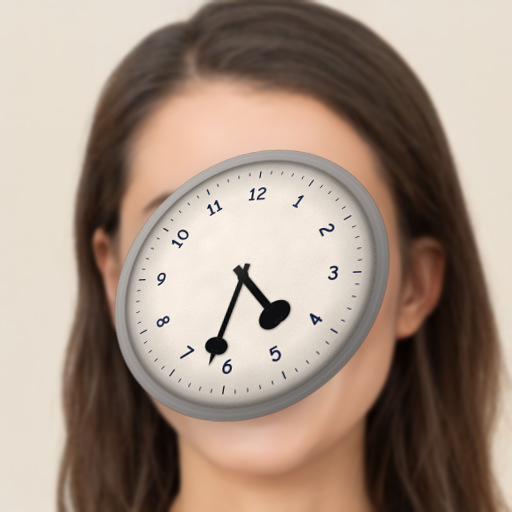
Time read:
**4:32**
